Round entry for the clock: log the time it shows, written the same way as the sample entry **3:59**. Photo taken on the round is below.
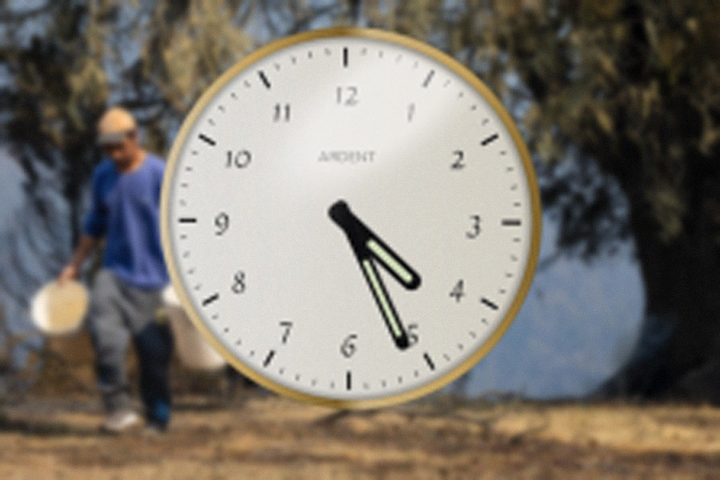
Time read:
**4:26**
